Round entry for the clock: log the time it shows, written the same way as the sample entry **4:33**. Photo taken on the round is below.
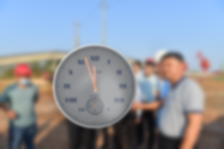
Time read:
**11:57**
